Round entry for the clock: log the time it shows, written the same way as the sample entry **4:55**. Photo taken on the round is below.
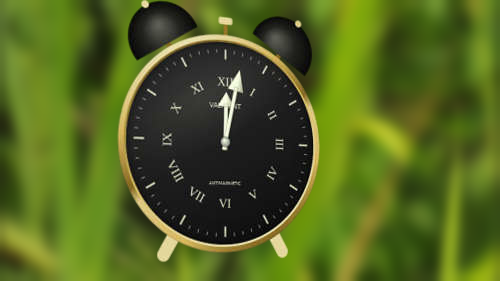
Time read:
**12:02**
